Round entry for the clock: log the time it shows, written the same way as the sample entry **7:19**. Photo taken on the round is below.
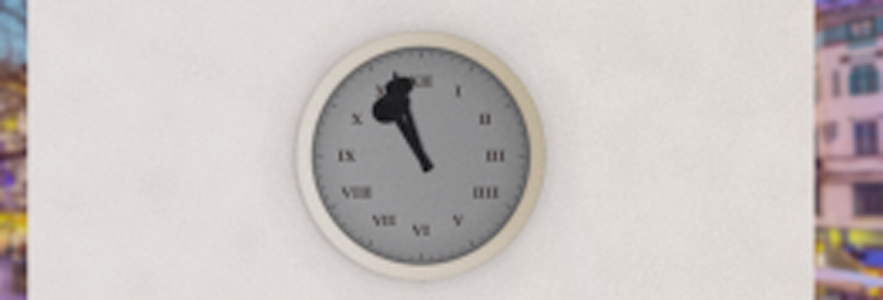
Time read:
**10:57**
